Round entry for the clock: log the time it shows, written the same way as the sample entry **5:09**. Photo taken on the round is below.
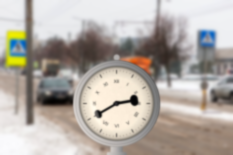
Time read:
**2:40**
